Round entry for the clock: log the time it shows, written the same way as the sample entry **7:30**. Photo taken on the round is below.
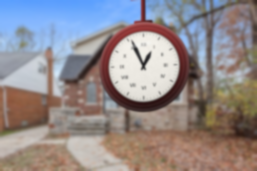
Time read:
**12:56**
